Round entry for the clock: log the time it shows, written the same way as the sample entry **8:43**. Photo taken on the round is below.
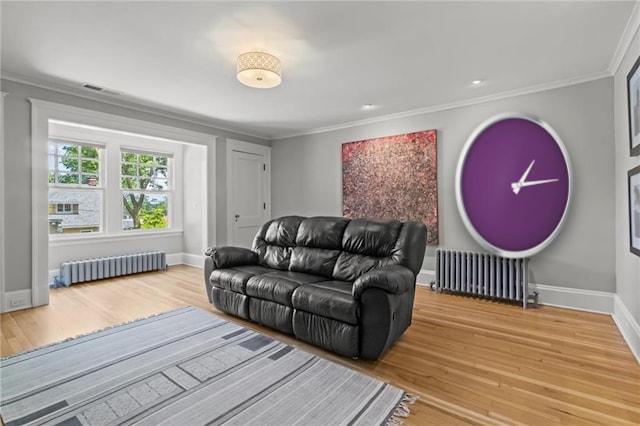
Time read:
**1:14**
